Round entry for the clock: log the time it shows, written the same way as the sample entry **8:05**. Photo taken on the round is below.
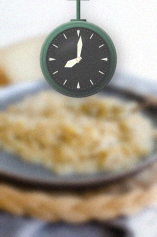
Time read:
**8:01**
